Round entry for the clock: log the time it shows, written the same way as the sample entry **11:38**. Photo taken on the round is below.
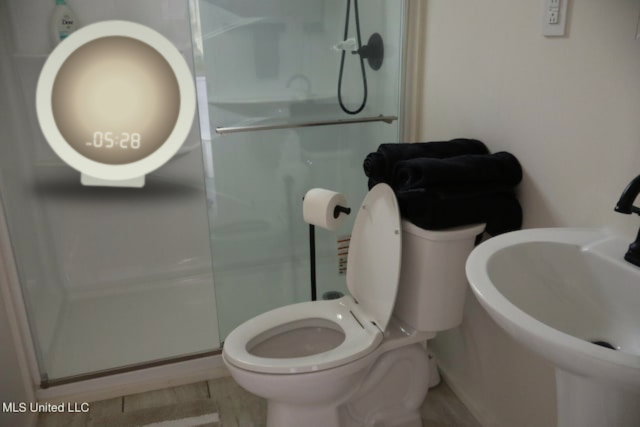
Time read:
**5:28**
